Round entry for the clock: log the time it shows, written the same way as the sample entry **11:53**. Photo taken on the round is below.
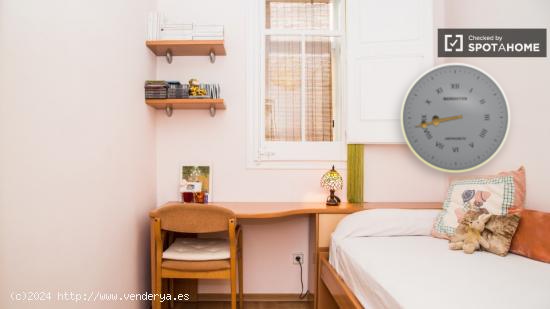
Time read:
**8:43**
